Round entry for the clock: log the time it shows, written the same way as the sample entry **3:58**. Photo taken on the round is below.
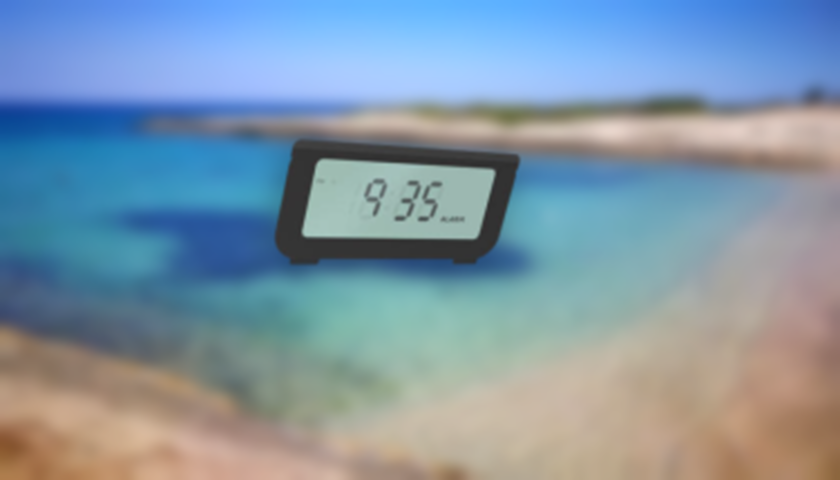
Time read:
**9:35**
